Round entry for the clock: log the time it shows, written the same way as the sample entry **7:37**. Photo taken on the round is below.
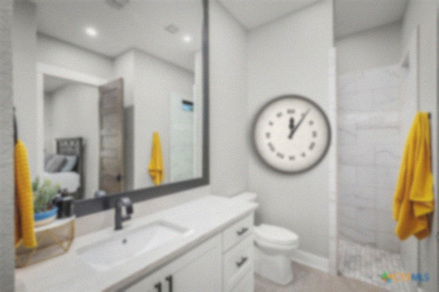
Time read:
**12:06**
